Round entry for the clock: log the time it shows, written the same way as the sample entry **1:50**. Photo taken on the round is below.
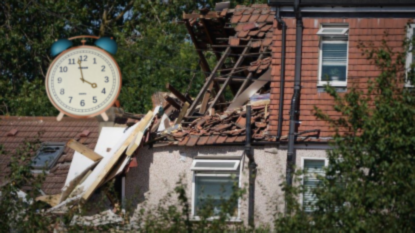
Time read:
**3:58**
